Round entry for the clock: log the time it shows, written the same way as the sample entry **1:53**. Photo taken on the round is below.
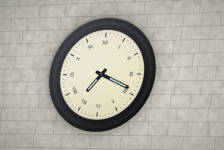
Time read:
**7:19**
